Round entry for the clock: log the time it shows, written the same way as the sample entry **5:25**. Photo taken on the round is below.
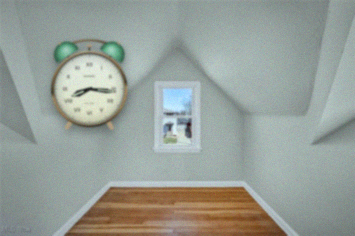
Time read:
**8:16**
